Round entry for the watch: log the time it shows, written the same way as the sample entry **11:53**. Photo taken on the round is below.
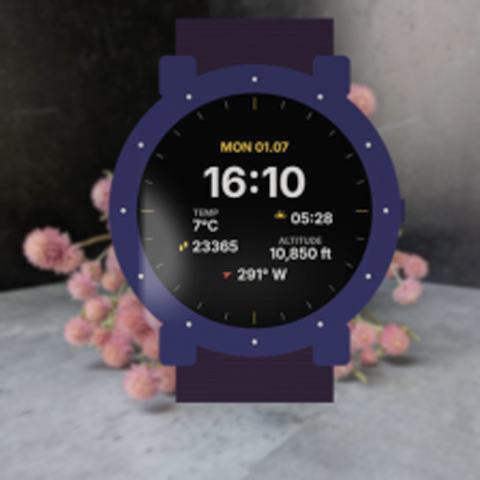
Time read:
**16:10**
